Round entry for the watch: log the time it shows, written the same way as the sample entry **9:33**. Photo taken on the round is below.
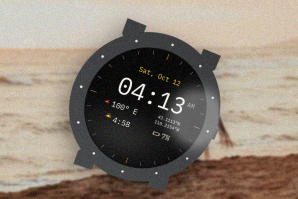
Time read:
**4:13**
